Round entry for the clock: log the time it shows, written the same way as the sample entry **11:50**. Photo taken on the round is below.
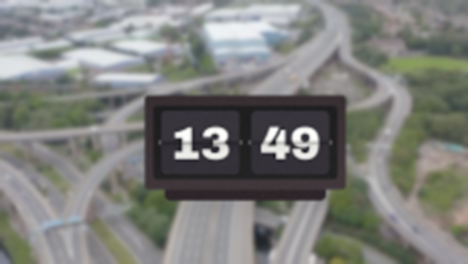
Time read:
**13:49**
